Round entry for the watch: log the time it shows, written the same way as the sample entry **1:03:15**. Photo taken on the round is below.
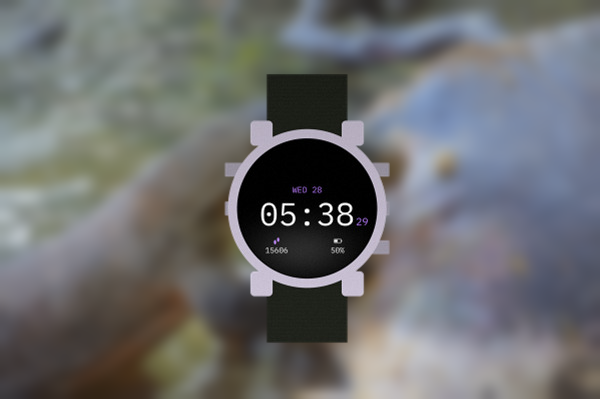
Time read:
**5:38:29**
